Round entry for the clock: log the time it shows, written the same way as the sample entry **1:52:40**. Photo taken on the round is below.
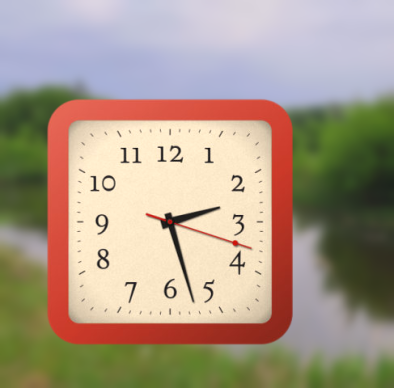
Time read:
**2:27:18**
